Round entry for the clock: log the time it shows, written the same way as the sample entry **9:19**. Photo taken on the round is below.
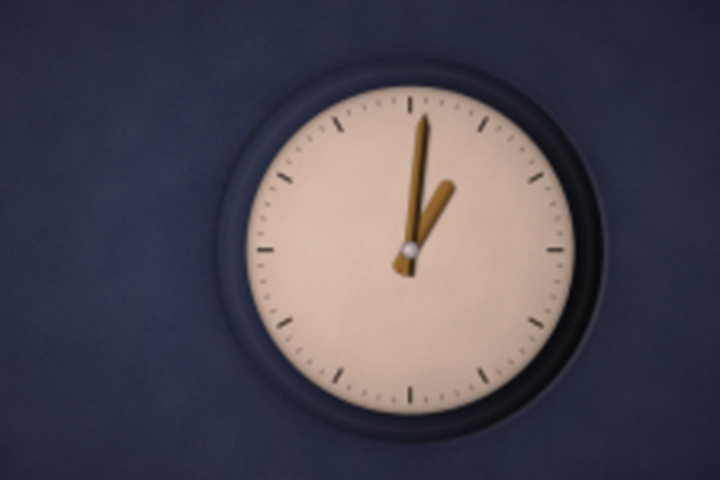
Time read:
**1:01**
